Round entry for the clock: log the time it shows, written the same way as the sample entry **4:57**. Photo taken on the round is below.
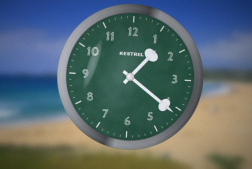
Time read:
**1:21**
